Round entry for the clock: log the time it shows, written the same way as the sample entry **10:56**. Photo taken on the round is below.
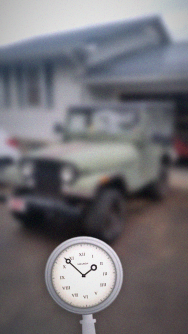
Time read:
**1:53**
